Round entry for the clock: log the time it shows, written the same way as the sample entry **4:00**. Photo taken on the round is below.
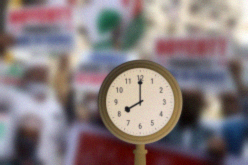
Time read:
**8:00**
